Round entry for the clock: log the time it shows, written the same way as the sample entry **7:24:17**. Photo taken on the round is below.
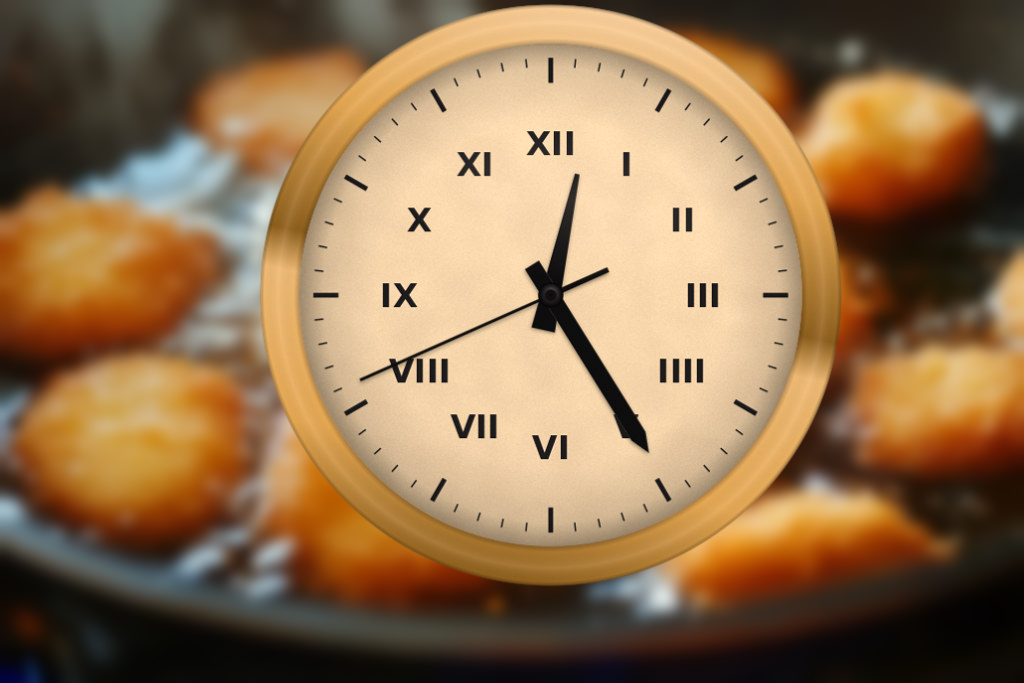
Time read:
**12:24:41**
